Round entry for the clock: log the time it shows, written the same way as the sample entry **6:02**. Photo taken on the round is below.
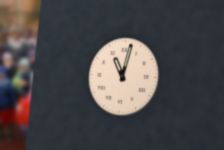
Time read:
**11:02**
